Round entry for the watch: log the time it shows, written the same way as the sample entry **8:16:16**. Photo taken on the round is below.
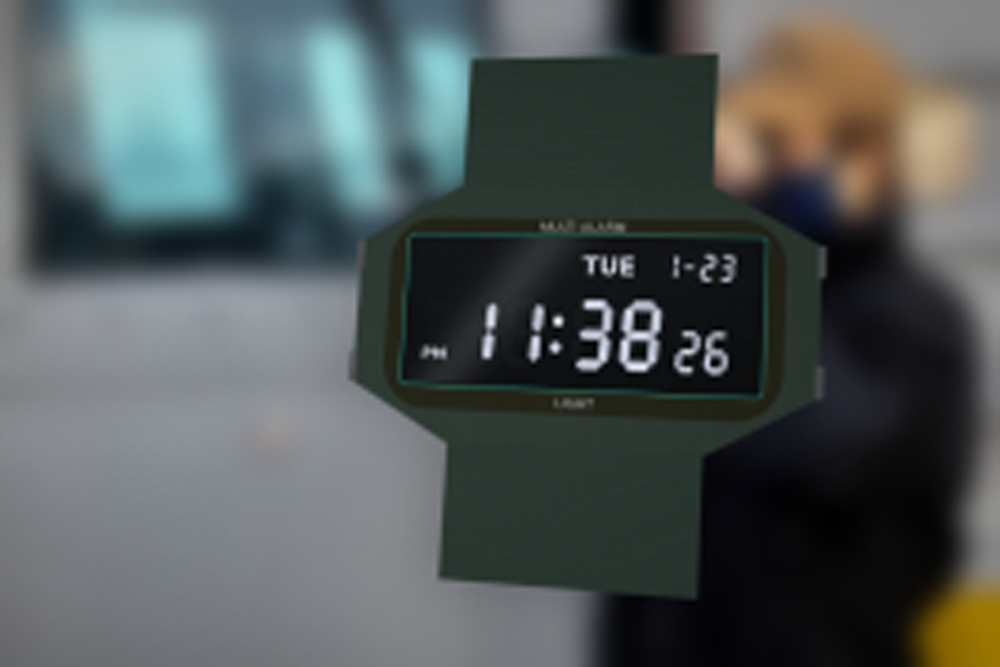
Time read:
**11:38:26**
